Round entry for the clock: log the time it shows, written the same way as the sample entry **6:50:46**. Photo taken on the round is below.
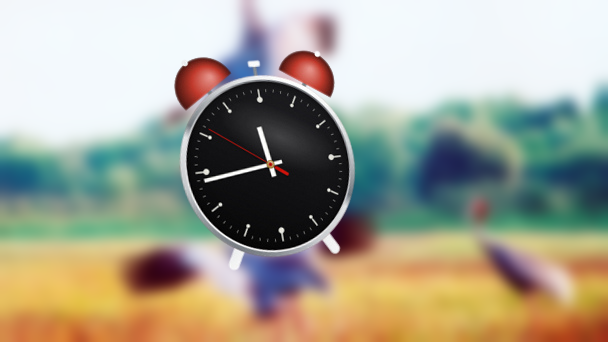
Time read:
**11:43:51**
